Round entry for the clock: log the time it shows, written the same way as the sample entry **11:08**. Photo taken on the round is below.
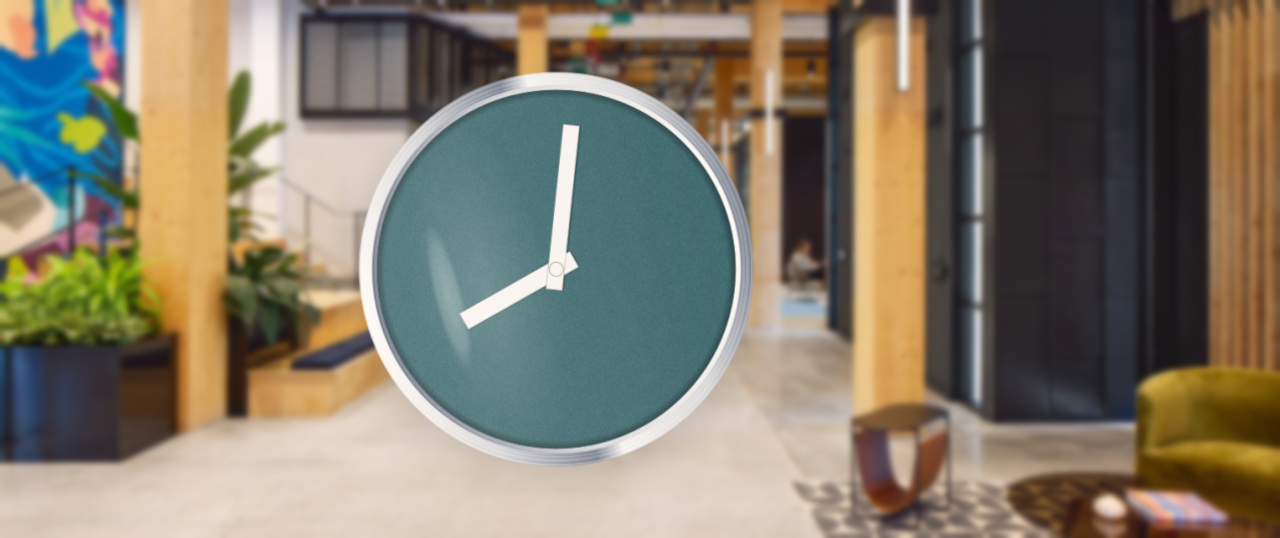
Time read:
**8:01**
